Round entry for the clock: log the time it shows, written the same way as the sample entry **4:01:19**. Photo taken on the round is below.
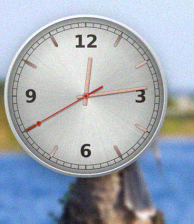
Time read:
**12:13:40**
